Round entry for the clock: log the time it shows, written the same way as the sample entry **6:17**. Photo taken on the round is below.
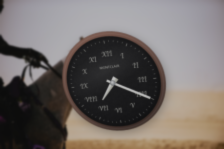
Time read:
**7:20**
